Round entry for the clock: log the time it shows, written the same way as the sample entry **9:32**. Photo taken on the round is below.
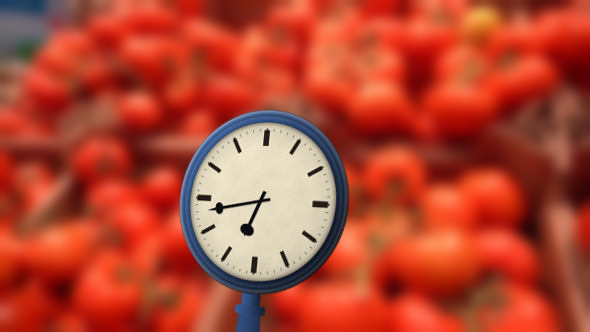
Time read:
**6:43**
